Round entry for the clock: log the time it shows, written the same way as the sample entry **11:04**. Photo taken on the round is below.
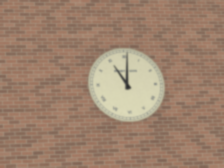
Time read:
**11:01**
